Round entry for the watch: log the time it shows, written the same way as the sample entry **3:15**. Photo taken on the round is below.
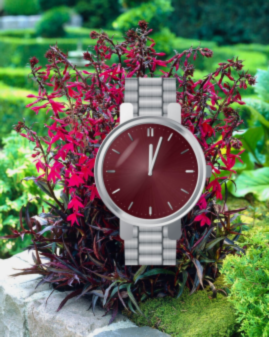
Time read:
**12:03**
